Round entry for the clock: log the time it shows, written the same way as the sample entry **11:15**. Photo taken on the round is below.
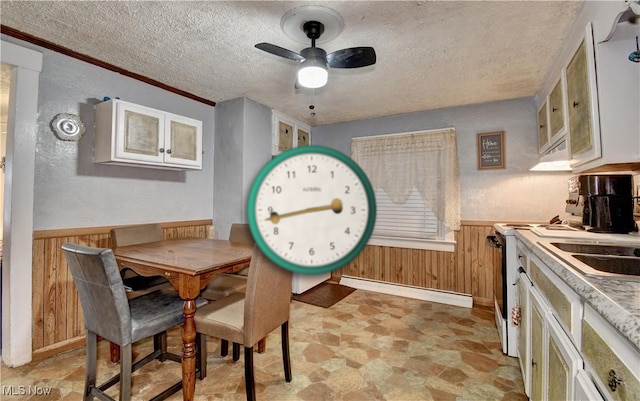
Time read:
**2:43**
